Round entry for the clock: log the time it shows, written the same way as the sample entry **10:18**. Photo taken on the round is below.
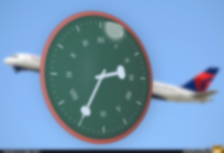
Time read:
**2:35**
